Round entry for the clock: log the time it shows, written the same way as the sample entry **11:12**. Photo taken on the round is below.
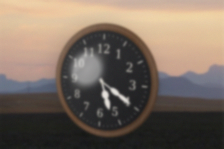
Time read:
**5:20**
